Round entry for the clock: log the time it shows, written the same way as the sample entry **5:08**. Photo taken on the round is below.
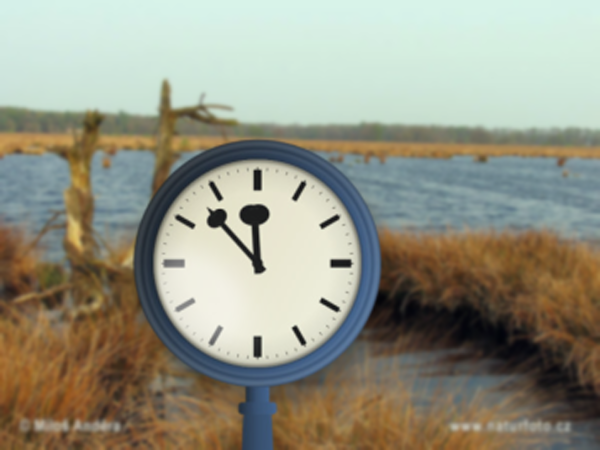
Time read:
**11:53**
